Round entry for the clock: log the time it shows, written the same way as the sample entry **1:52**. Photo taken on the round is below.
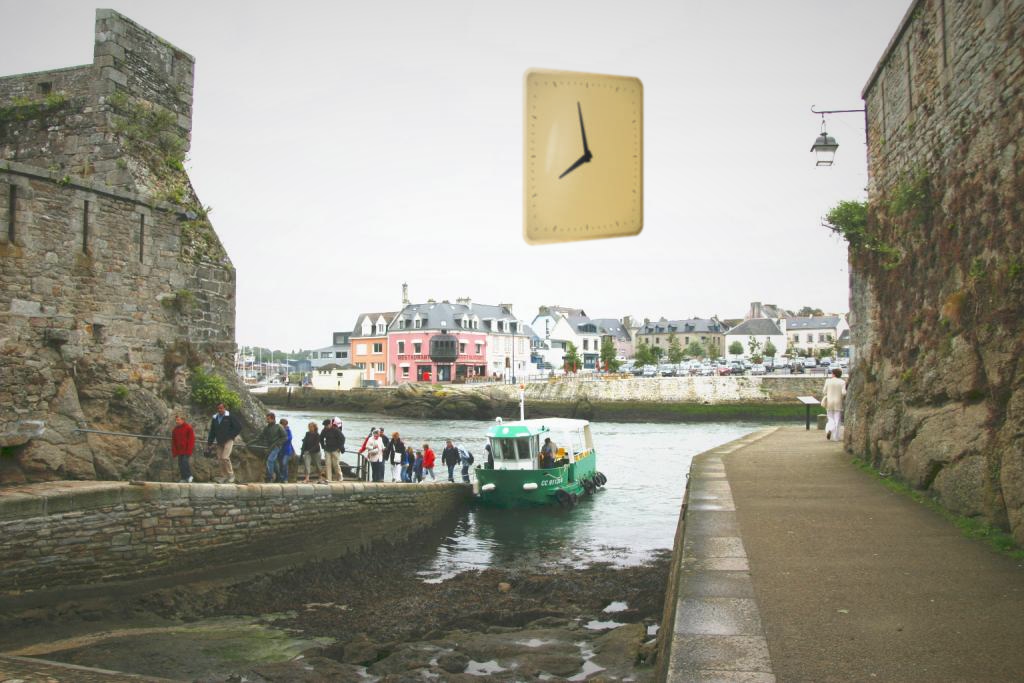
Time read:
**7:58**
